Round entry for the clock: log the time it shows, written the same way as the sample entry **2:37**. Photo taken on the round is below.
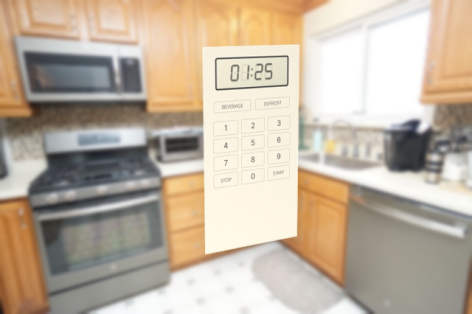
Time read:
**1:25**
